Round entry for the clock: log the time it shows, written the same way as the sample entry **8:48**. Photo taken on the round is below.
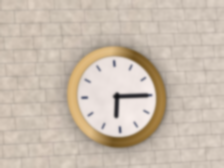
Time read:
**6:15**
